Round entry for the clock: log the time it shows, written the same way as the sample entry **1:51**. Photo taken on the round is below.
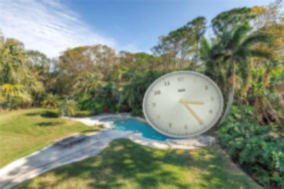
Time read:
**3:25**
